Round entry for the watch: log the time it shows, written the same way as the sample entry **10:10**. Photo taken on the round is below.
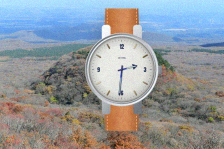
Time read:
**2:31**
